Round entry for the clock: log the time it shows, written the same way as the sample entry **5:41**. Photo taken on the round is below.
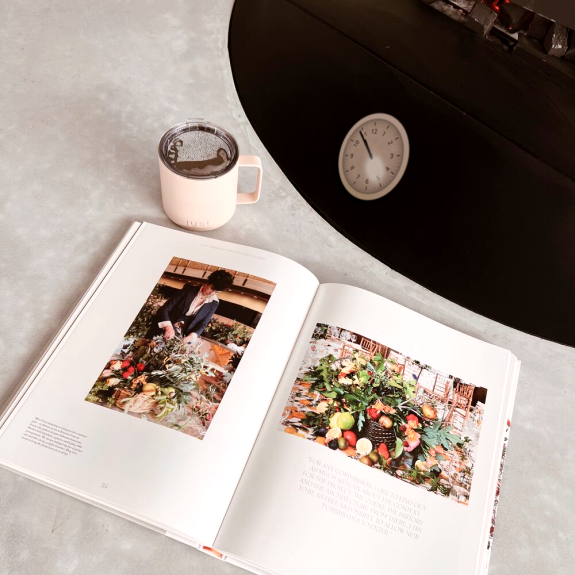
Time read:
**10:54**
